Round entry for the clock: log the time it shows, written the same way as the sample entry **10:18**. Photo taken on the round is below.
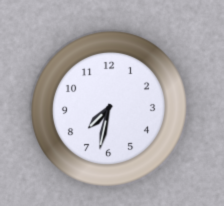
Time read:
**7:32**
